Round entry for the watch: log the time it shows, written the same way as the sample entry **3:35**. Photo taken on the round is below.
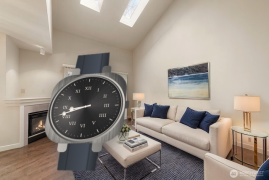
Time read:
**8:42**
